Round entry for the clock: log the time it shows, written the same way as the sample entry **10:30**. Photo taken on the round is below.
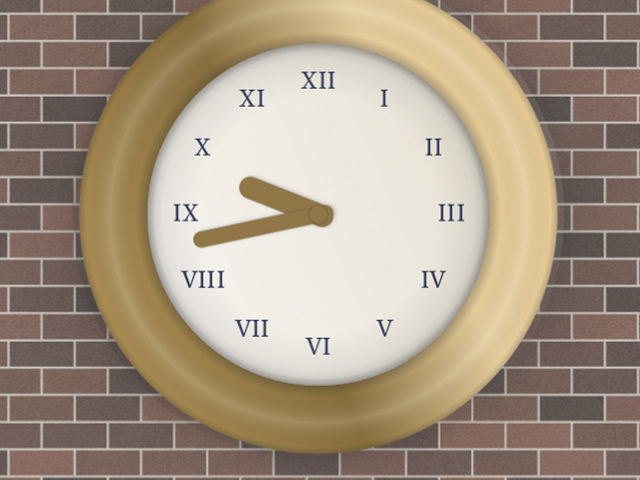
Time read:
**9:43**
